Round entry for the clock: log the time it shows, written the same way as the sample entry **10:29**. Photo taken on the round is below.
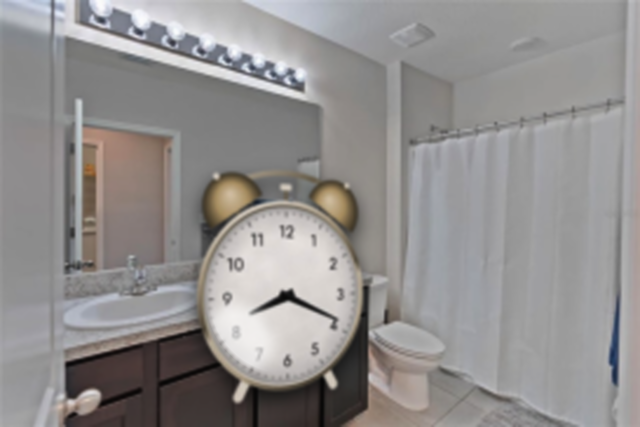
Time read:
**8:19**
